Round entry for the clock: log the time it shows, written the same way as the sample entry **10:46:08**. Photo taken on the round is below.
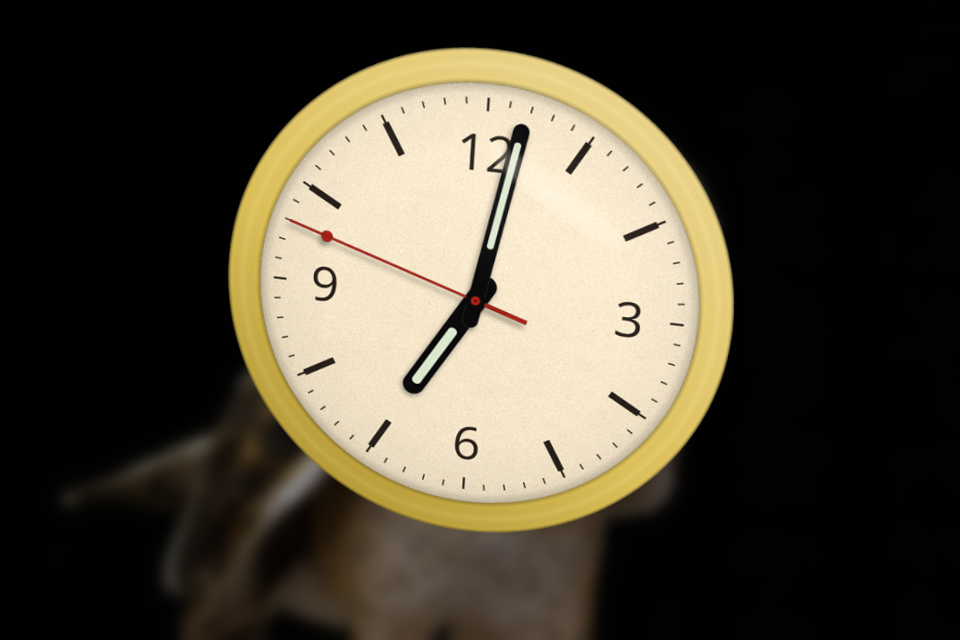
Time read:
**7:01:48**
